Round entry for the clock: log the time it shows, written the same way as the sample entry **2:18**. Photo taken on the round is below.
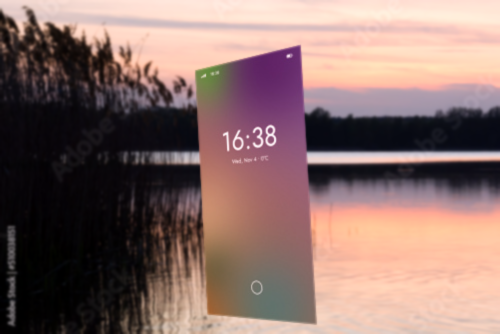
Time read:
**16:38**
